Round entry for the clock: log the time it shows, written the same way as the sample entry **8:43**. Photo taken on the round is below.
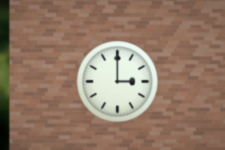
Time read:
**3:00**
